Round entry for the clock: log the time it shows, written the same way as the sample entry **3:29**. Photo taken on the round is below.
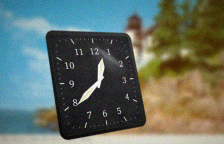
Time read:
**12:39**
